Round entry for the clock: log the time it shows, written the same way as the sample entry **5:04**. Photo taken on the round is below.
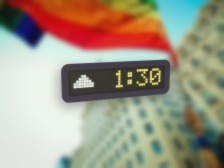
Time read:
**1:30**
